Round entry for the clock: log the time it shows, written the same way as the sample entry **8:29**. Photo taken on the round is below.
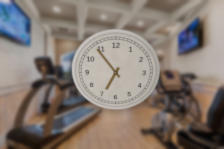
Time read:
**6:54**
